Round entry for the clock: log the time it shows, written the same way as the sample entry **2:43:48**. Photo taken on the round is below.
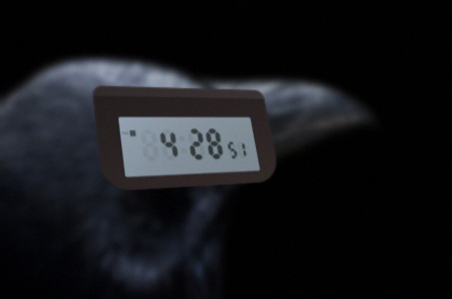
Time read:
**4:28:51**
